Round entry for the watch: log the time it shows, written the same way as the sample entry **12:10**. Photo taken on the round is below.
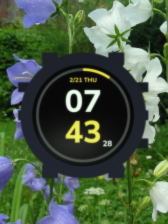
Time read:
**7:43**
